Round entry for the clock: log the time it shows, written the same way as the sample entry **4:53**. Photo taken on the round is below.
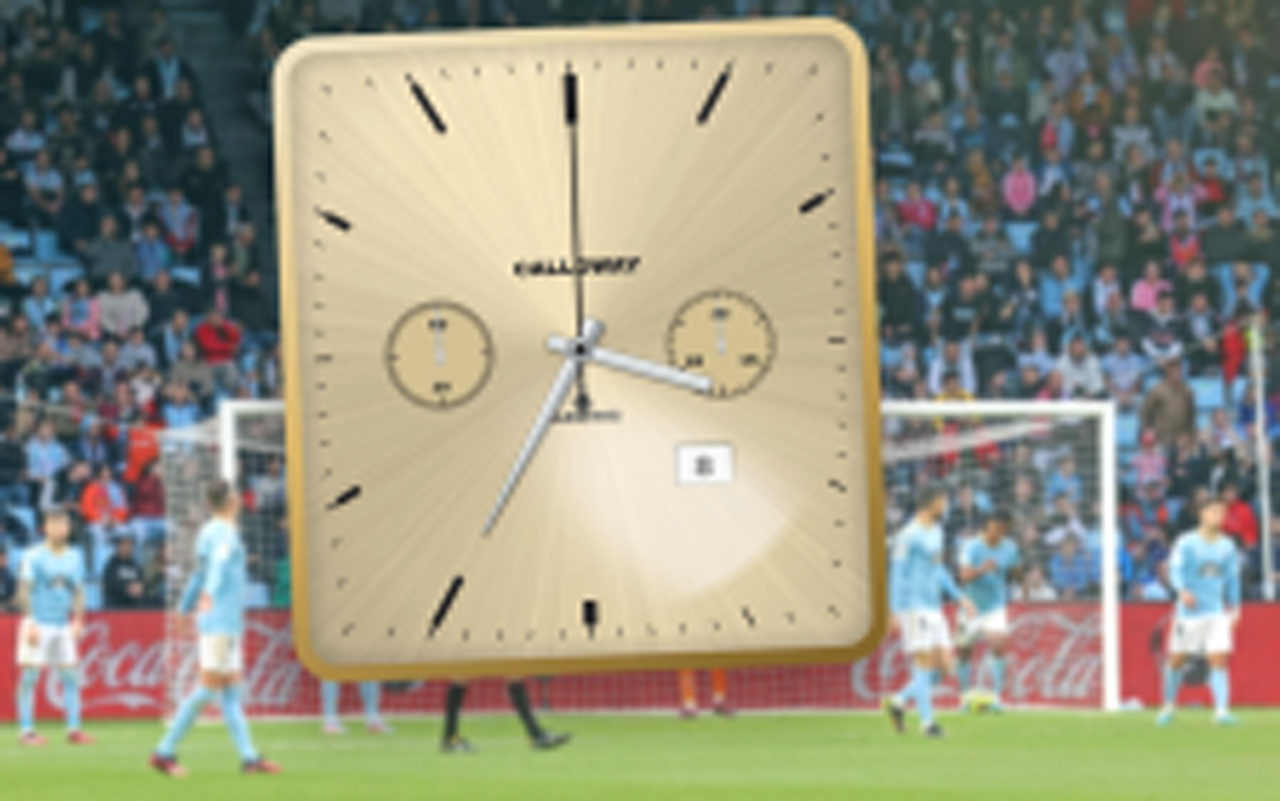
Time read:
**3:35**
